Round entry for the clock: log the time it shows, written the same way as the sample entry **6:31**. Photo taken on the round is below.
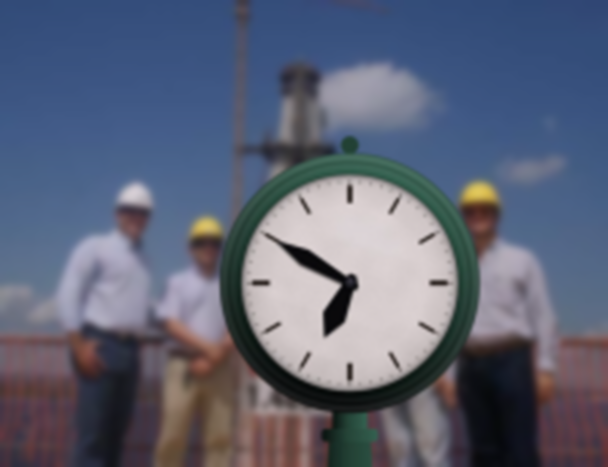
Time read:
**6:50**
